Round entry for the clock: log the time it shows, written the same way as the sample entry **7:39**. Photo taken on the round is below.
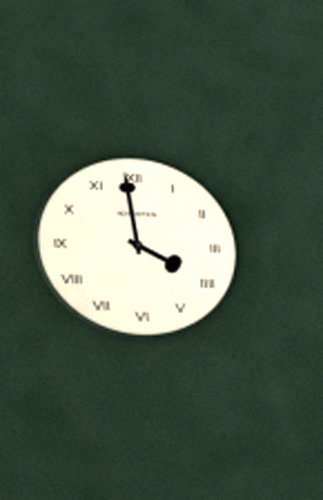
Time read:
**3:59**
